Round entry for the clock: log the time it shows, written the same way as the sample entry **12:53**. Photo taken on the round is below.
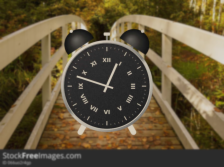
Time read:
**12:48**
